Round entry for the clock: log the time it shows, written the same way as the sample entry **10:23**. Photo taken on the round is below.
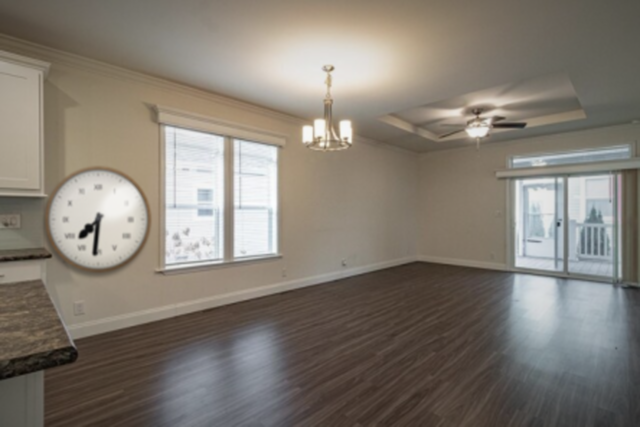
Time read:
**7:31**
